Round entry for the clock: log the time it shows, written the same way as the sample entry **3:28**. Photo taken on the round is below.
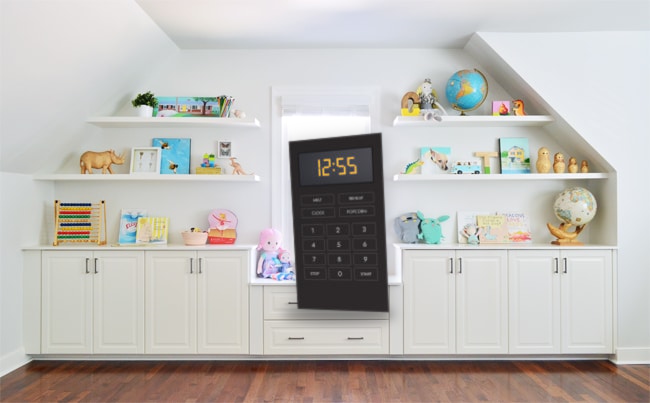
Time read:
**12:55**
